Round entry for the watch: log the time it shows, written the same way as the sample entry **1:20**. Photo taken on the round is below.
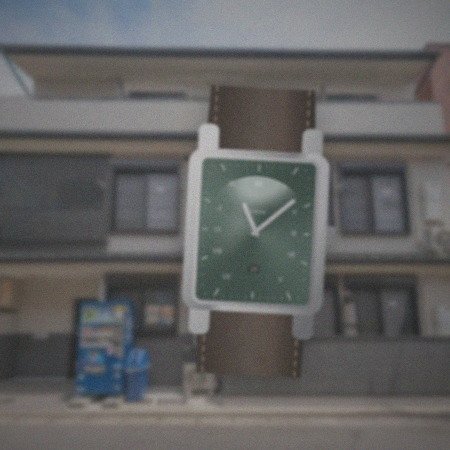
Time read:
**11:08**
